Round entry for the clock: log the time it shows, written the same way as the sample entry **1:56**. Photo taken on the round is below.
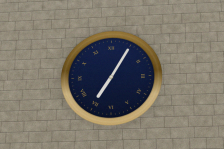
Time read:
**7:05**
